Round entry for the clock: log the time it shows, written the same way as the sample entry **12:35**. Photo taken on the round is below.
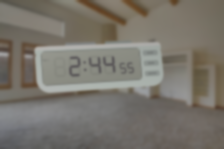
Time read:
**2:44**
